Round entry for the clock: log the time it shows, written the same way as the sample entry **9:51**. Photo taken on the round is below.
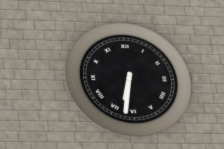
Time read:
**6:32**
